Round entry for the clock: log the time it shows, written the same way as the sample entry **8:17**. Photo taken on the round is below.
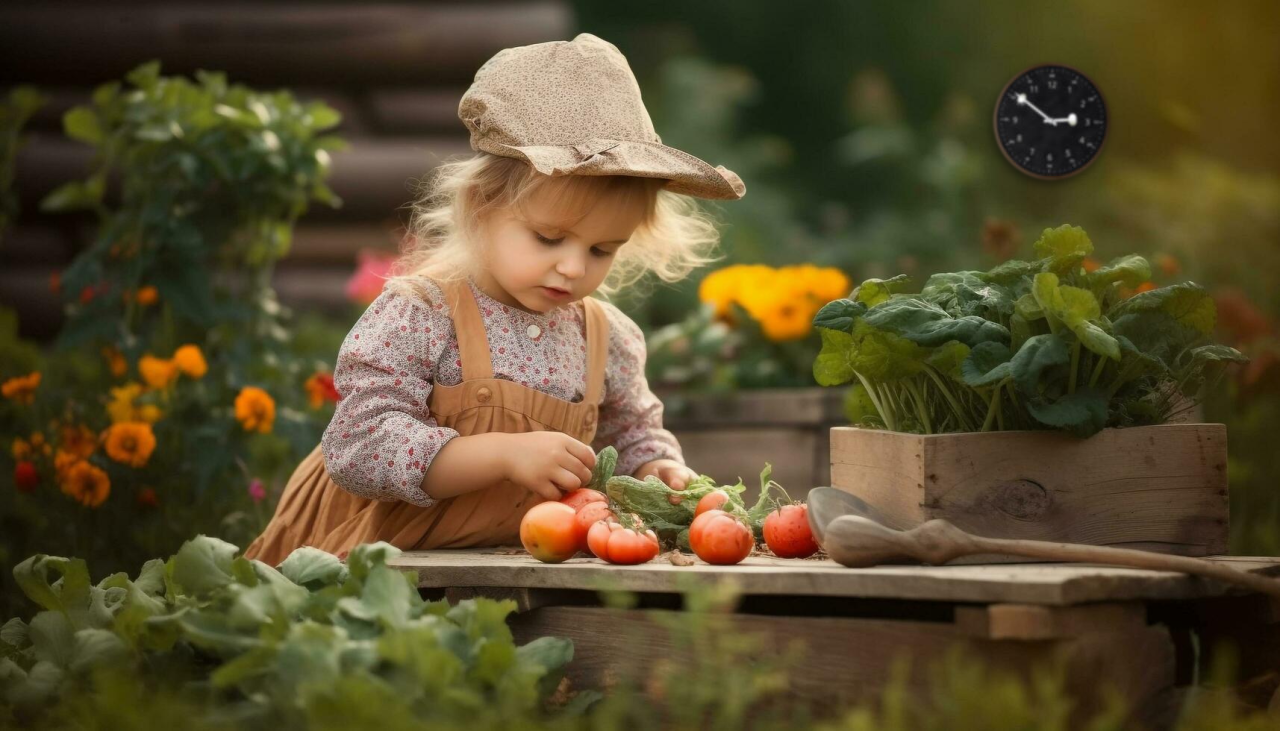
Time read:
**2:51**
